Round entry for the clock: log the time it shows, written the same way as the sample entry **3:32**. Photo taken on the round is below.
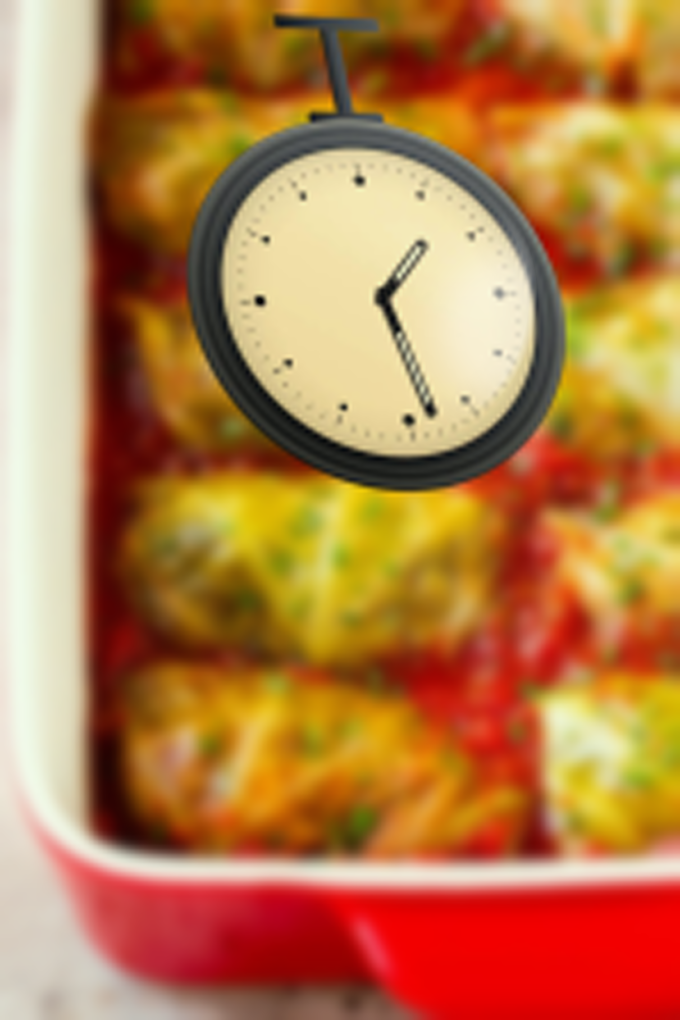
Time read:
**1:28**
